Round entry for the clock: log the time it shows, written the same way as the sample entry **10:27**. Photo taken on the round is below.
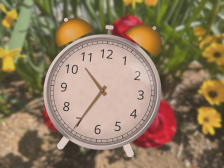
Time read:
**10:35**
